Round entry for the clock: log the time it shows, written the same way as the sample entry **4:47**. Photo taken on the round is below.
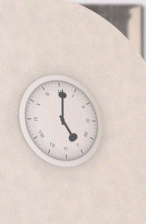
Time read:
**5:01**
